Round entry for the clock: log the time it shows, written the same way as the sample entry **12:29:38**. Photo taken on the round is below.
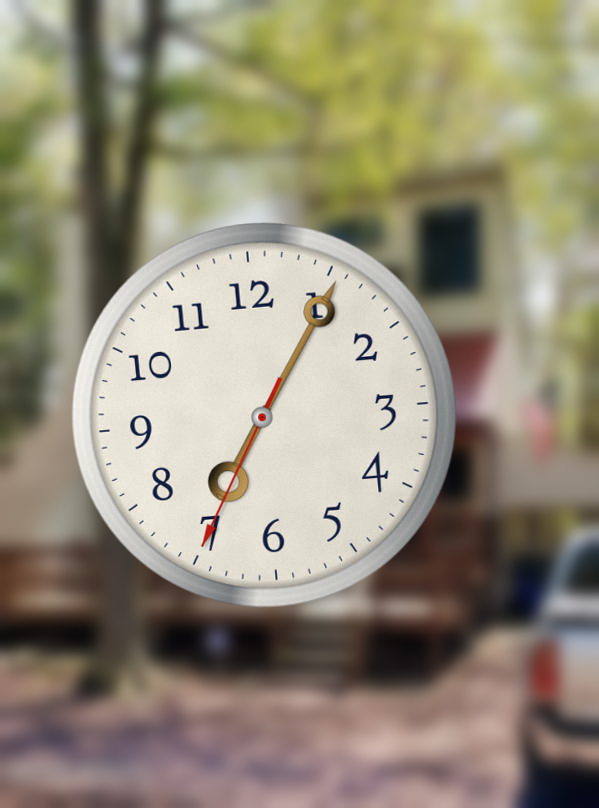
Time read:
**7:05:35**
